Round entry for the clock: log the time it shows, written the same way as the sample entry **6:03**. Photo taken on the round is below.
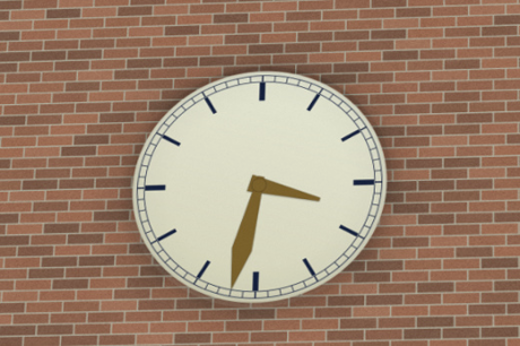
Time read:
**3:32**
